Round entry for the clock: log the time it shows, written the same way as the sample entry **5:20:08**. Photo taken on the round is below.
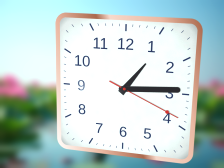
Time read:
**1:14:19**
